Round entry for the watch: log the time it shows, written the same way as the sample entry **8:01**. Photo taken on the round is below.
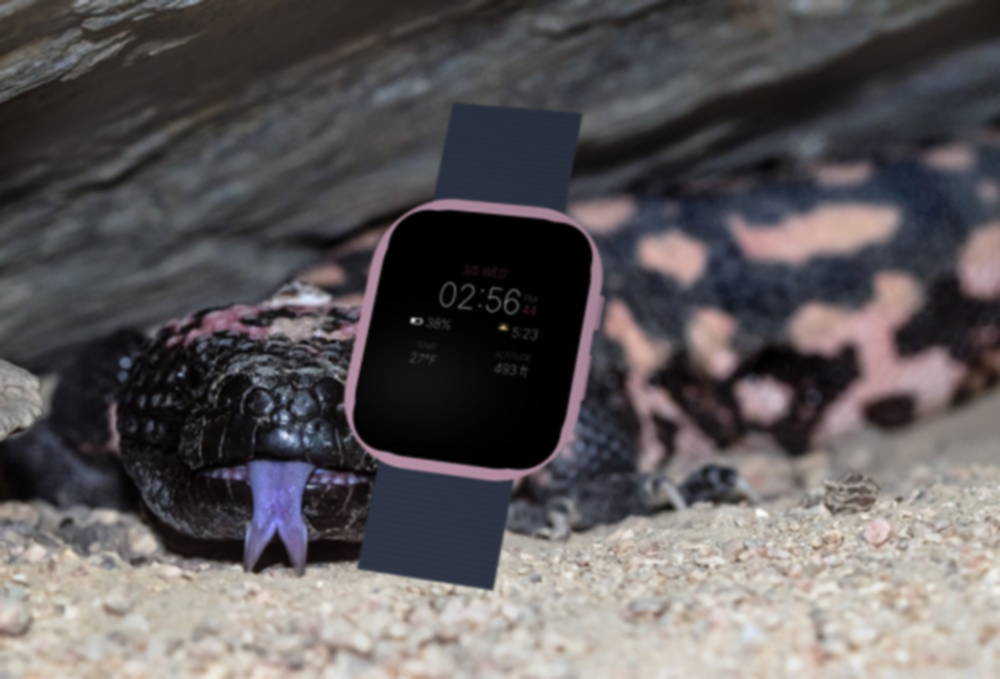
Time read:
**2:56**
